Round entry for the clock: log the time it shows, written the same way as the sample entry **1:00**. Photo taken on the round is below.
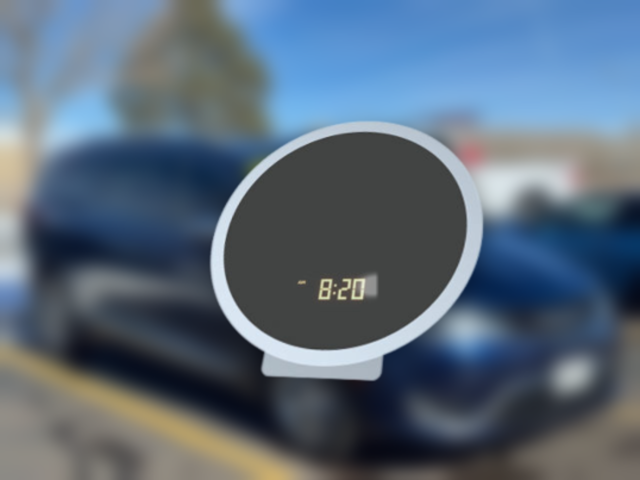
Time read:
**8:20**
